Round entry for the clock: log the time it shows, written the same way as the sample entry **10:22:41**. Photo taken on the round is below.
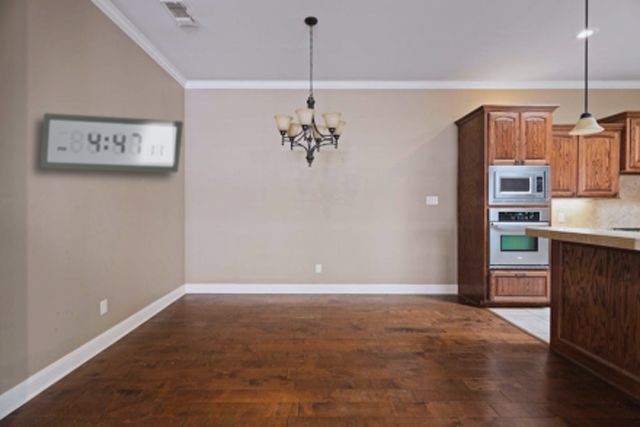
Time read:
**4:47:11**
